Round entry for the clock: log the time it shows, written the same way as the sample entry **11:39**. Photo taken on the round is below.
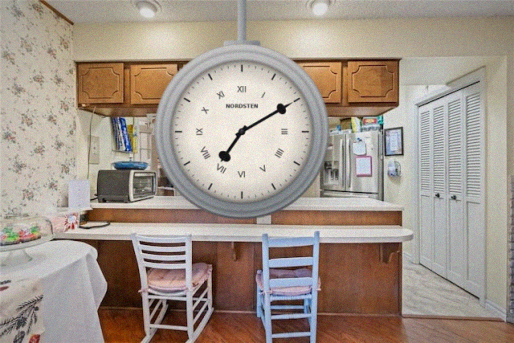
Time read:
**7:10**
